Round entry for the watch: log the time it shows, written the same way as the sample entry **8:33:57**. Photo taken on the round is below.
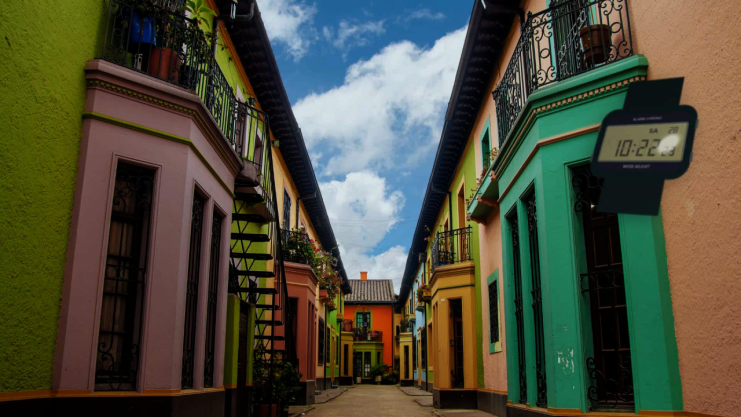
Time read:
**10:22:23**
